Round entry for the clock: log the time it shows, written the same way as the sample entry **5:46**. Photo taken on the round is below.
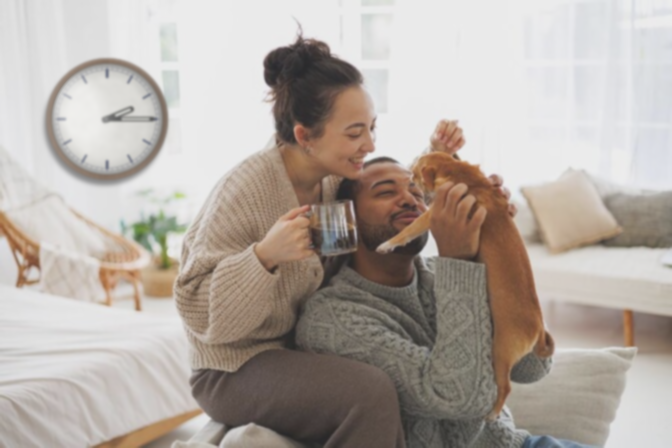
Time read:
**2:15**
